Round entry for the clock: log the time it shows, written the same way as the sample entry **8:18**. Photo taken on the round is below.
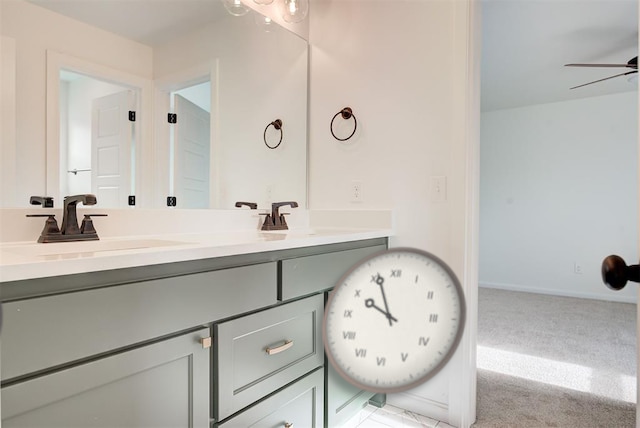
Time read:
**9:56**
